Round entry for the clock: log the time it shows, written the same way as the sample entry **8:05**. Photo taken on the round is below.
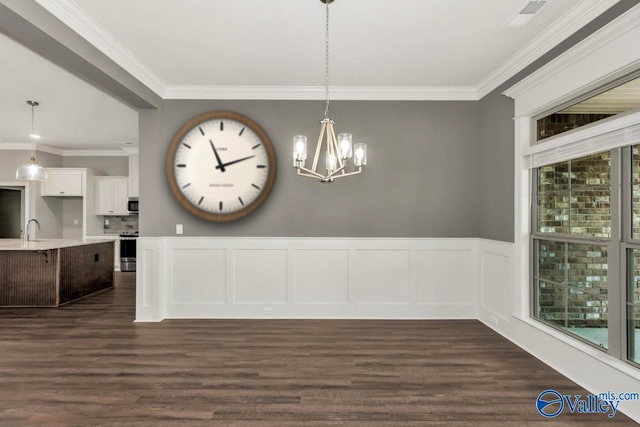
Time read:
**11:12**
